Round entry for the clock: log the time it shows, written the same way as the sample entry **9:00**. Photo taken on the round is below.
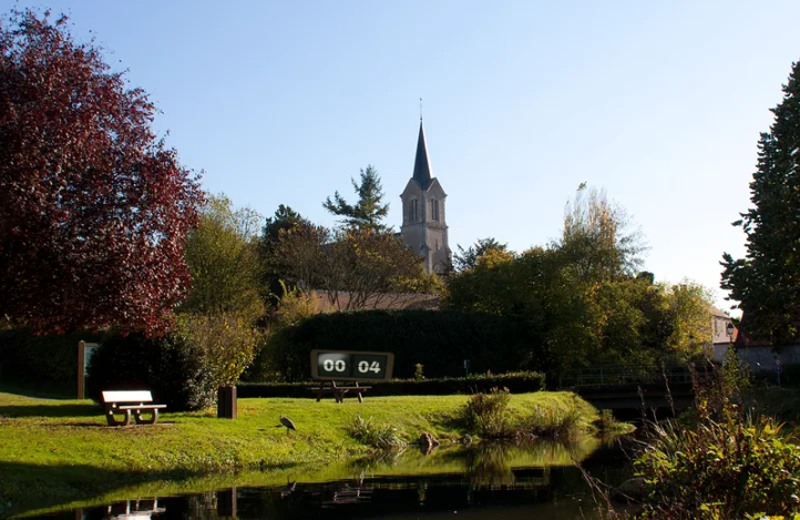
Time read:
**0:04**
